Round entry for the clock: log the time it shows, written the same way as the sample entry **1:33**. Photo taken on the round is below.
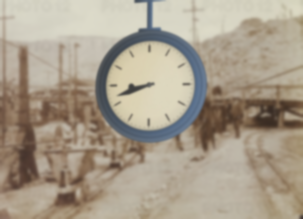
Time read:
**8:42**
